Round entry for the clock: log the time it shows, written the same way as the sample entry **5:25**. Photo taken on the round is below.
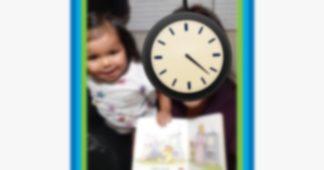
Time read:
**4:22**
